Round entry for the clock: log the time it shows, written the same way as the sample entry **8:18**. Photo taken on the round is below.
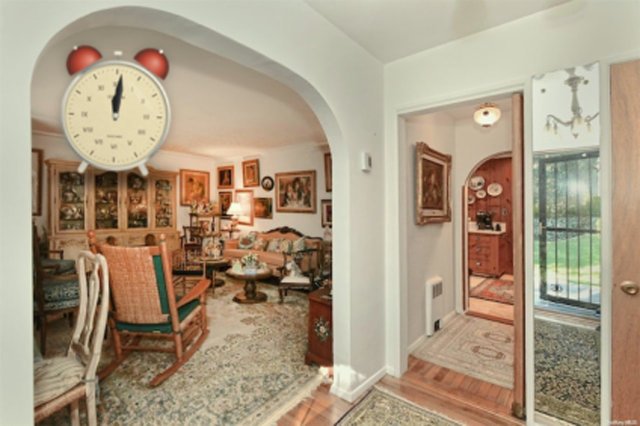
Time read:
**12:01**
